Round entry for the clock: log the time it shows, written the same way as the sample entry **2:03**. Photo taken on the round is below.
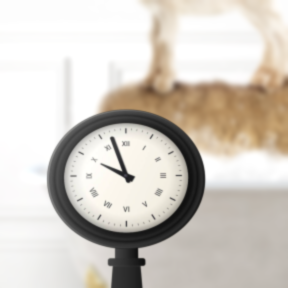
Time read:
**9:57**
